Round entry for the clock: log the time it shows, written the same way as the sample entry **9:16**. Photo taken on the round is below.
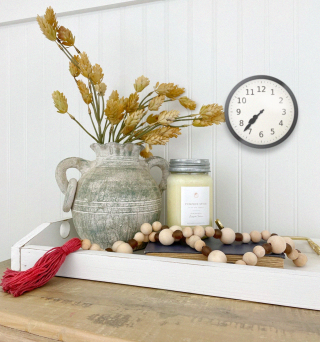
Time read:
**7:37**
